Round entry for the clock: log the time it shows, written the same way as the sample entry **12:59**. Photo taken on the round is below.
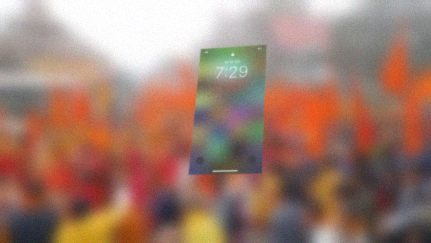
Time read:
**7:29**
